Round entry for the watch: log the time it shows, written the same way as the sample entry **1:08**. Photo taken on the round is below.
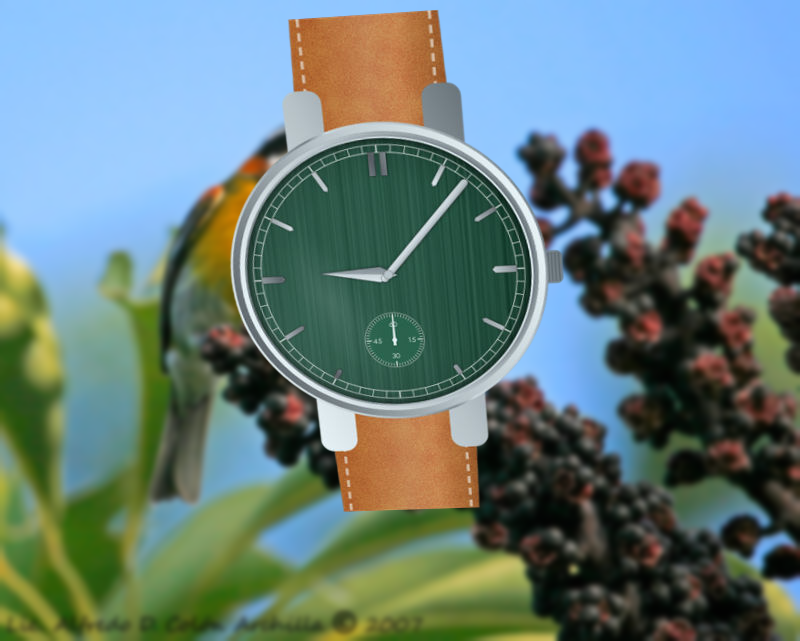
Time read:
**9:07**
